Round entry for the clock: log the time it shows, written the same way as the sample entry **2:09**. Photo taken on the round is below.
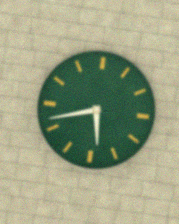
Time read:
**5:42**
